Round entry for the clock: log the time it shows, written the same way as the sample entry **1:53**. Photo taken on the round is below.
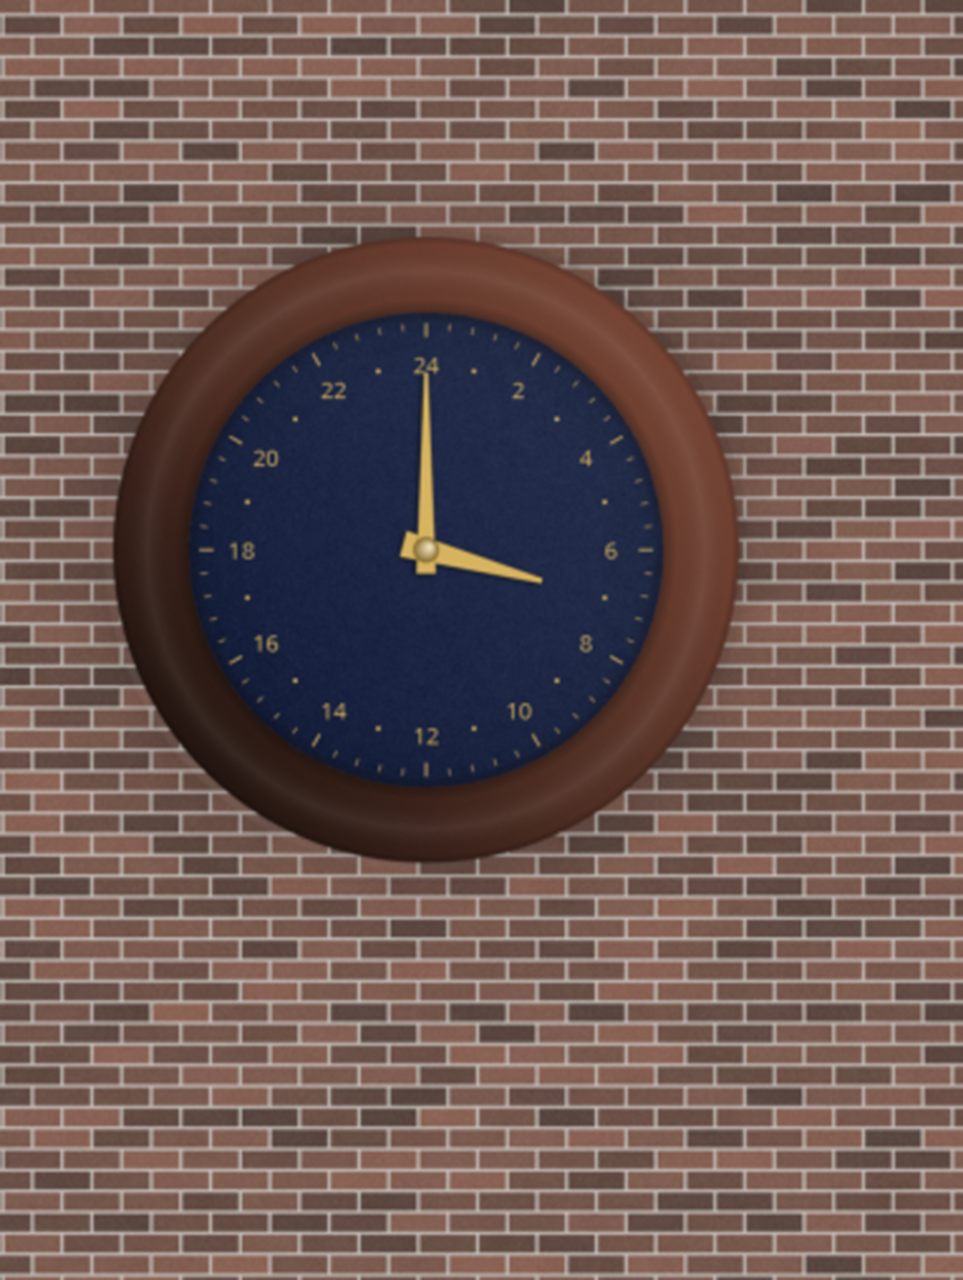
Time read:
**7:00**
